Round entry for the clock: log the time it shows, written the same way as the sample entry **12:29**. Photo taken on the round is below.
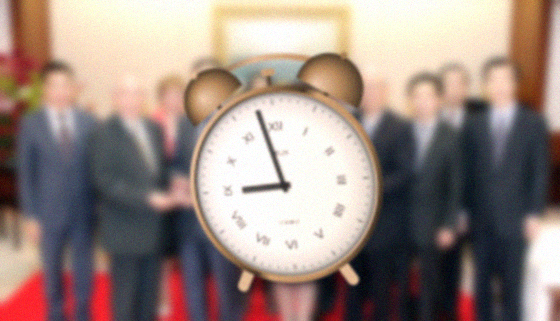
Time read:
**8:58**
